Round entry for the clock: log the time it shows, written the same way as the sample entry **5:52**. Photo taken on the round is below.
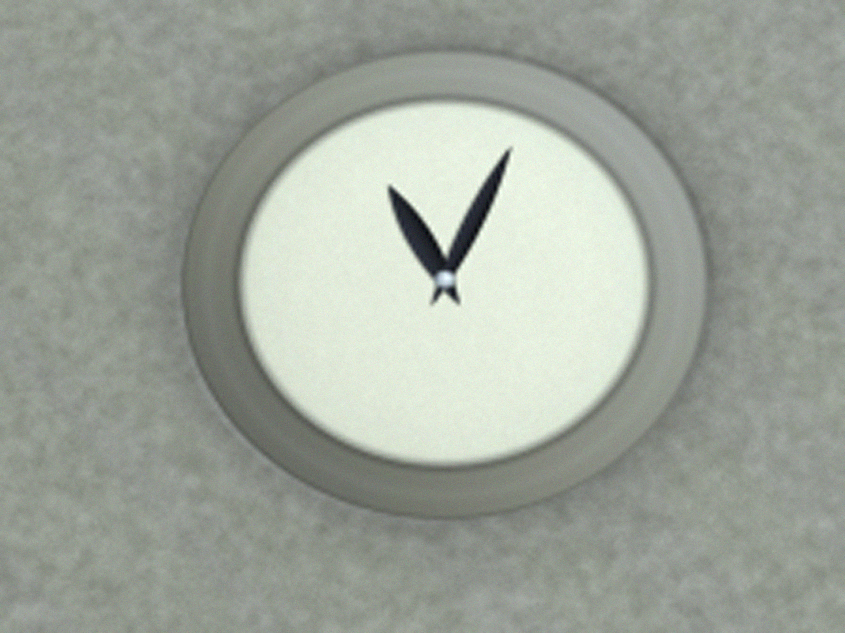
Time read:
**11:04**
